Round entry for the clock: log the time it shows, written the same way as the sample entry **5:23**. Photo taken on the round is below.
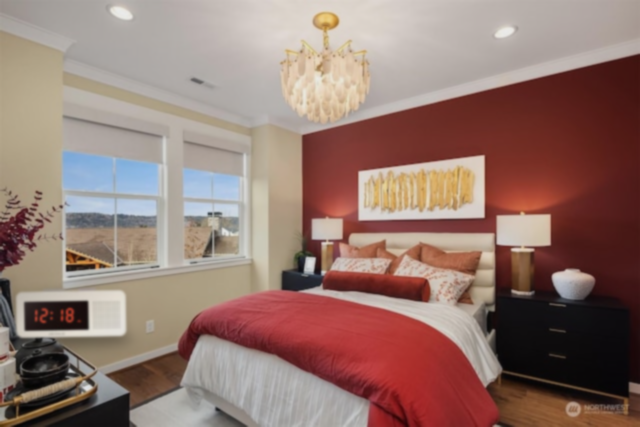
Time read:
**12:18**
